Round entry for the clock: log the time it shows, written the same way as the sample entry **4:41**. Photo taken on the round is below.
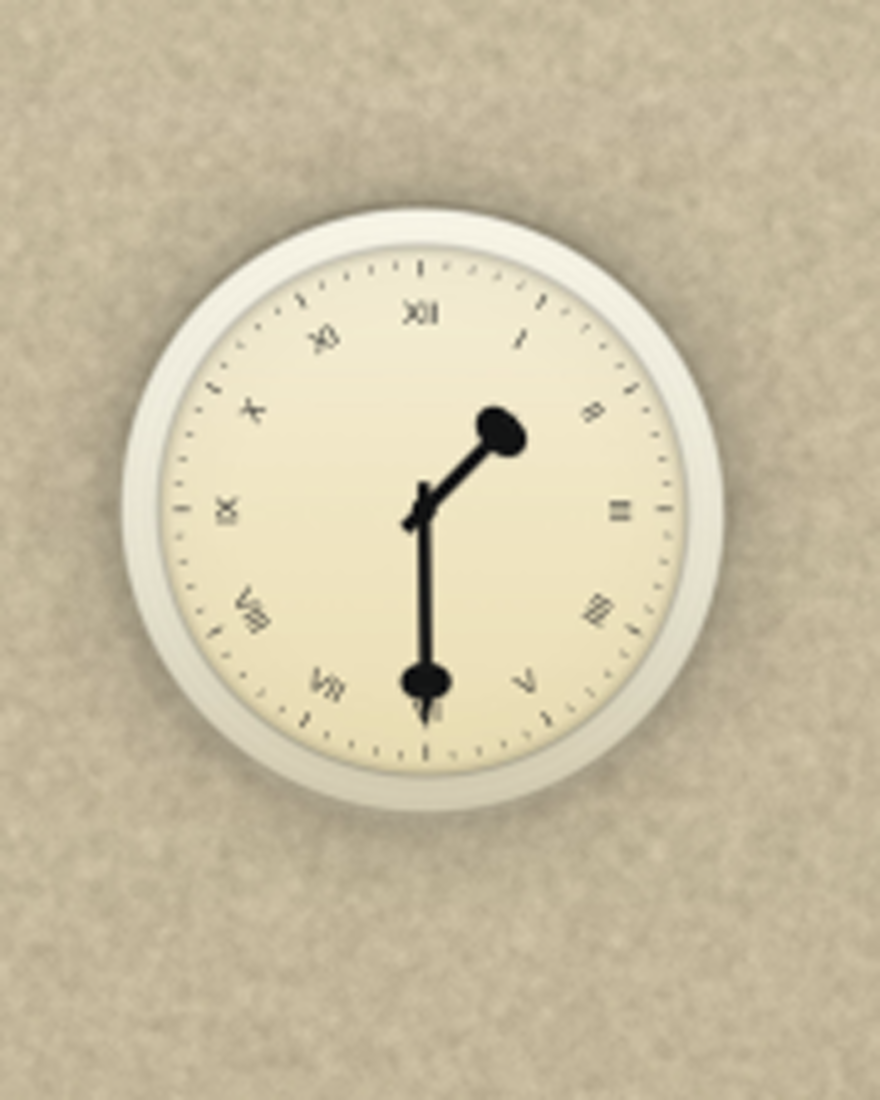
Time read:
**1:30**
